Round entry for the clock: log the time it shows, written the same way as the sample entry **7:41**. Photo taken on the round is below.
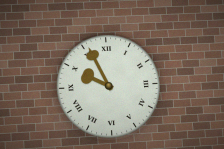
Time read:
**9:56**
